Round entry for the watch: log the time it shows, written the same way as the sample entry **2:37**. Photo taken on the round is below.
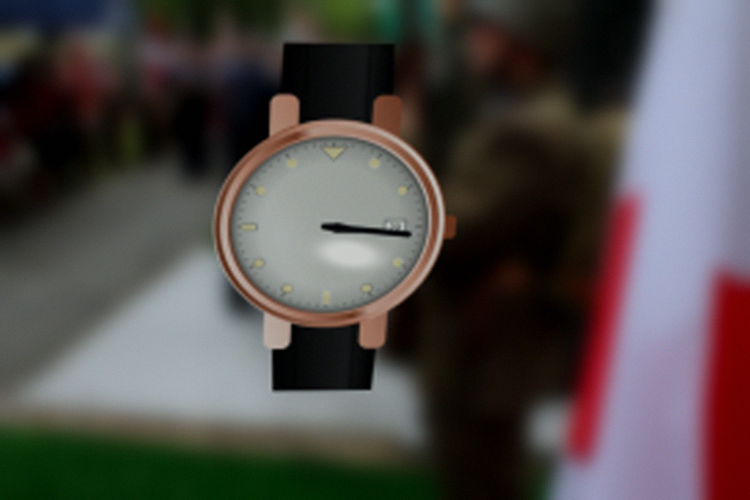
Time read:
**3:16**
